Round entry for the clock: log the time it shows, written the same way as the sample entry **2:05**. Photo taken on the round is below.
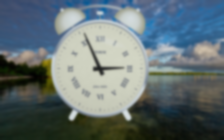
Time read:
**2:56**
